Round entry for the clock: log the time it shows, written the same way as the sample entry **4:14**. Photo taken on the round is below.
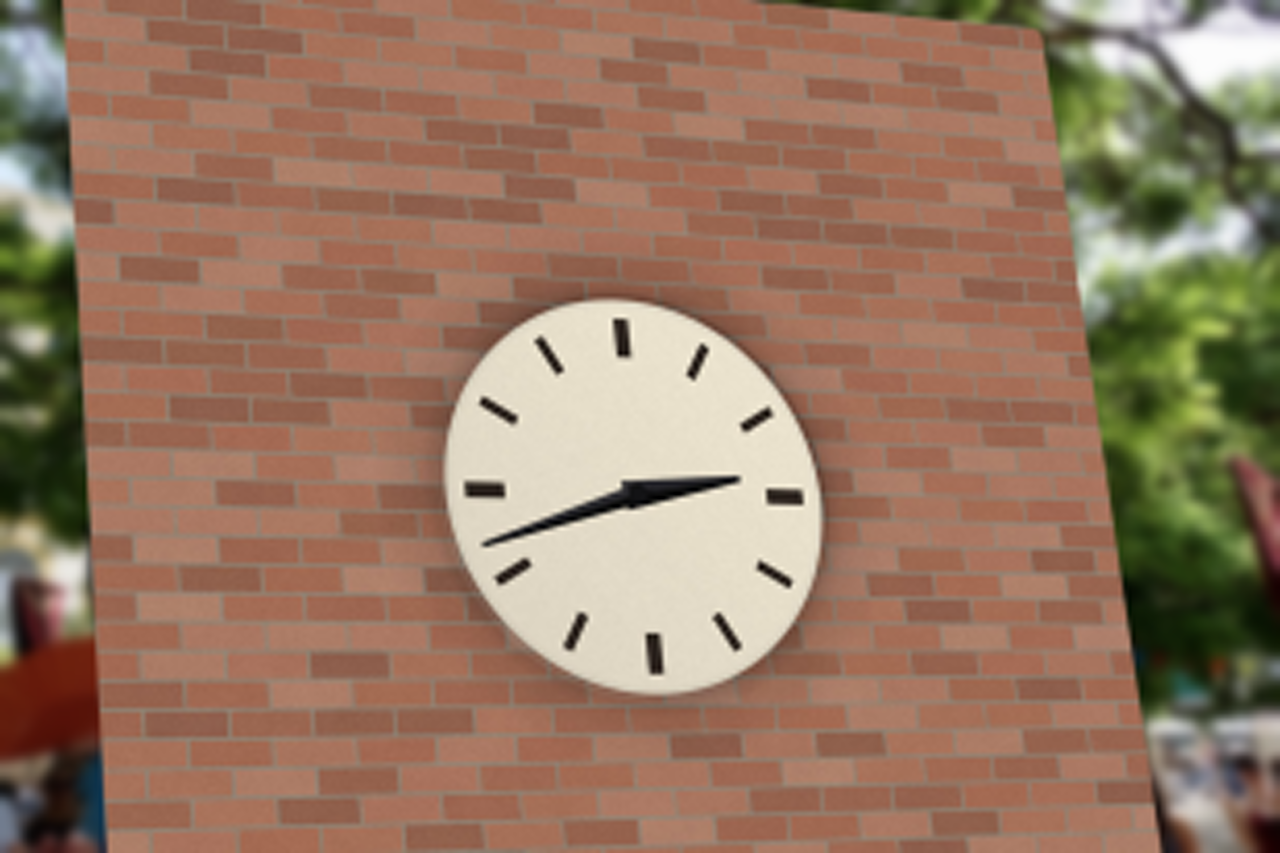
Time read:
**2:42**
